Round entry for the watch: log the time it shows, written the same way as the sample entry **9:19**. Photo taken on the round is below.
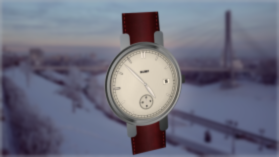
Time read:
**4:53**
